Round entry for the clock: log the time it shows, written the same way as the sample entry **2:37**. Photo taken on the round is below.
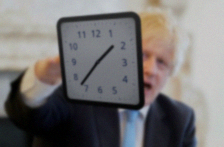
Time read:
**1:37**
